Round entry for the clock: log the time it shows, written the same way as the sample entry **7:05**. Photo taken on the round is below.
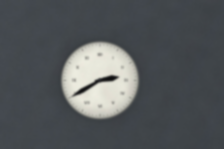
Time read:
**2:40**
